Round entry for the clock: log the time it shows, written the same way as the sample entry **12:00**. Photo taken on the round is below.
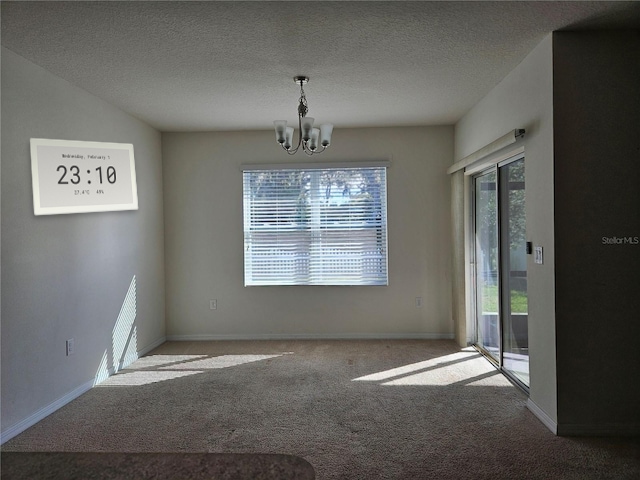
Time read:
**23:10**
